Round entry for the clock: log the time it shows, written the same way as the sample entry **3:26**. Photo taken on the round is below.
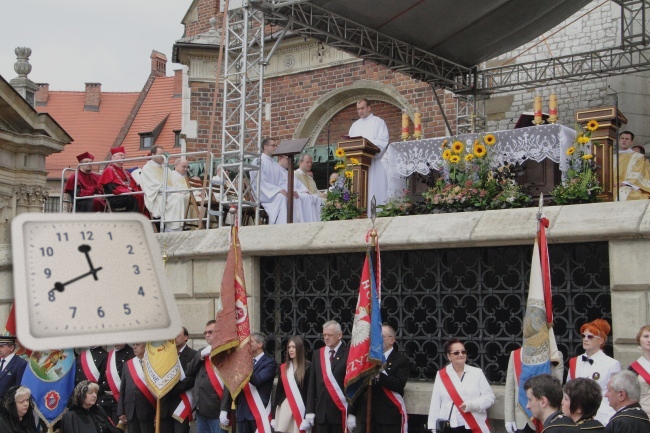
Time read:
**11:41**
